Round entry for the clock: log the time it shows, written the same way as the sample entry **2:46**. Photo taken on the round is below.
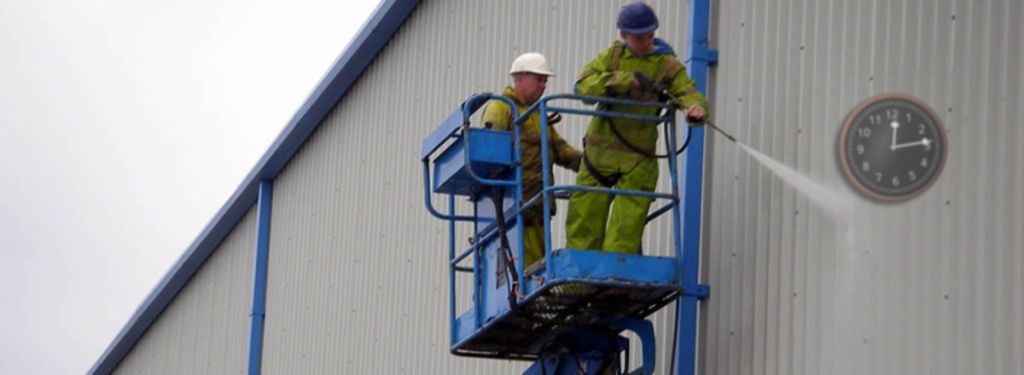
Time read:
**12:14**
